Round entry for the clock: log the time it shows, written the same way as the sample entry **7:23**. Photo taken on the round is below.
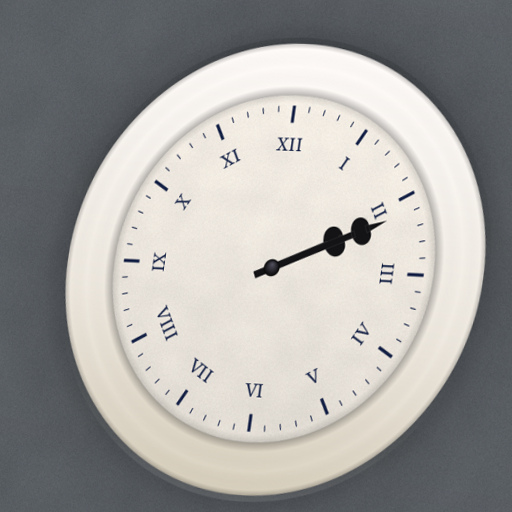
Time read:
**2:11**
